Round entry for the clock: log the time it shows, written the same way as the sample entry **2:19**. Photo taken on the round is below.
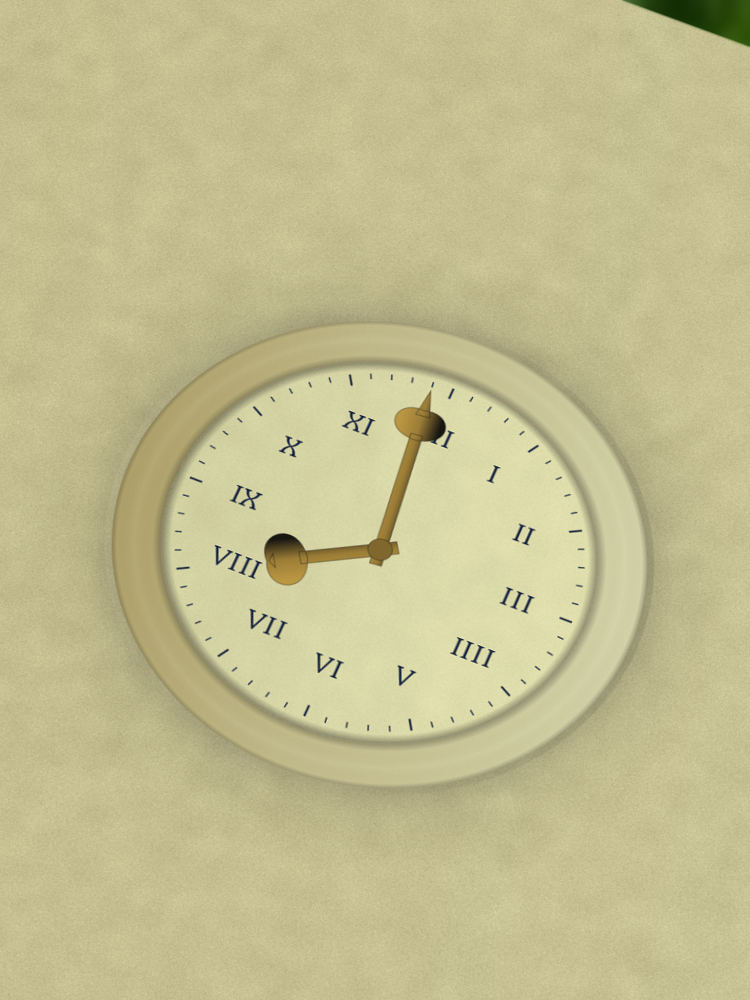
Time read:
**7:59**
